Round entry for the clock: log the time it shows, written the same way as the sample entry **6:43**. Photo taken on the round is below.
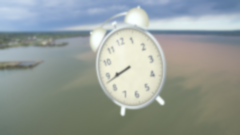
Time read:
**8:43**
